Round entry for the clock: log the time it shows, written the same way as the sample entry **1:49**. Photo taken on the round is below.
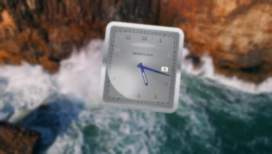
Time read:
**5:17**
